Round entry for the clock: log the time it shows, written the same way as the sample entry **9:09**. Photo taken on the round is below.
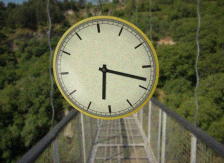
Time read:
**6:18**
